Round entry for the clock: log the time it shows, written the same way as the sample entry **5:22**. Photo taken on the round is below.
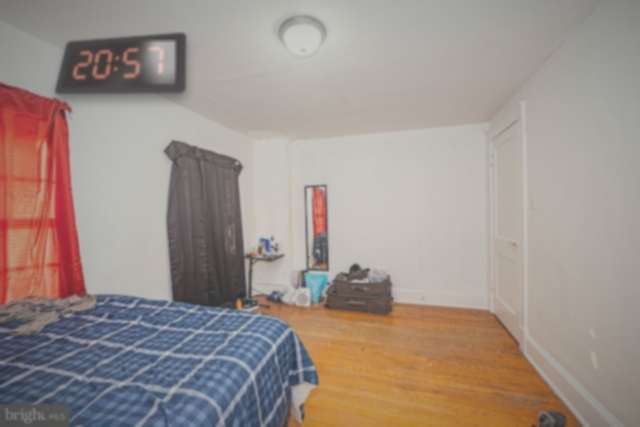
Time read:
**20:57**
